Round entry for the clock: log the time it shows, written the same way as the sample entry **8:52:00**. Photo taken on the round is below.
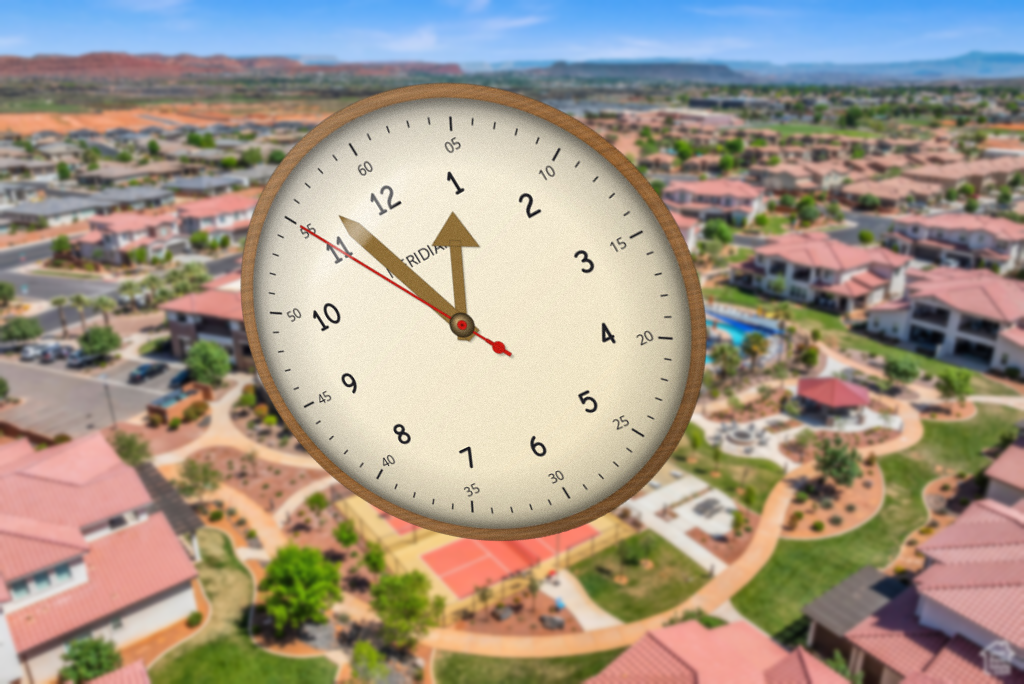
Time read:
**12:56:55**
